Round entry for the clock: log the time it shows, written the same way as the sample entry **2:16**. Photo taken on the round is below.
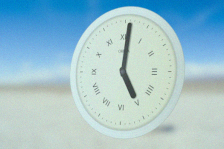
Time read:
**5:01**
